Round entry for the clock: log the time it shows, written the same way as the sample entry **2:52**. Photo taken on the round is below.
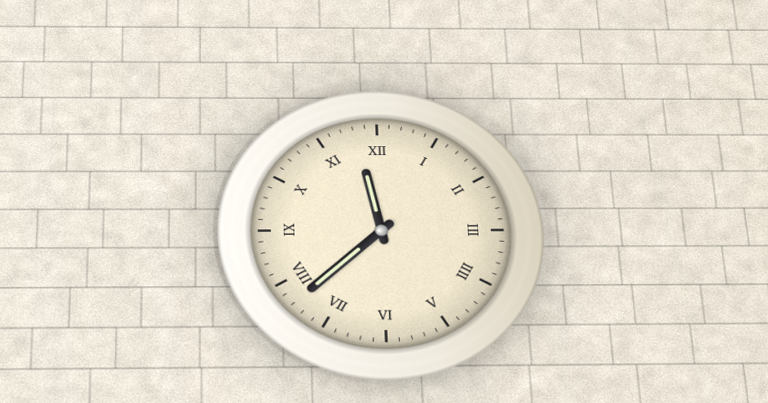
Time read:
**11:38**
